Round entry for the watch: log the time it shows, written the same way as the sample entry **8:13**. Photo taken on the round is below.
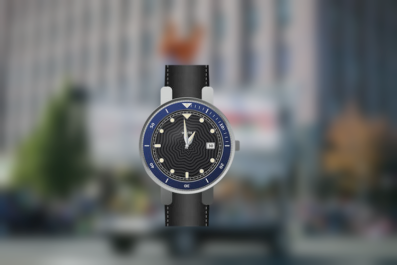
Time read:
**12:59**
